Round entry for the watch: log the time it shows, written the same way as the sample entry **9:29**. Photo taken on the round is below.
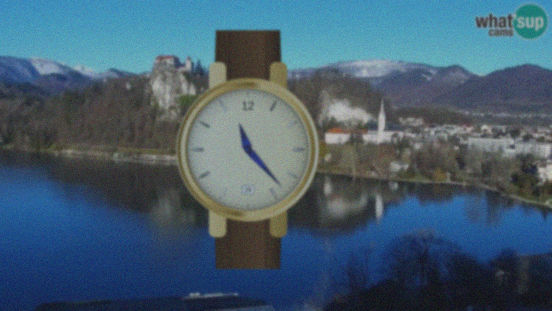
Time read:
**11:23**
